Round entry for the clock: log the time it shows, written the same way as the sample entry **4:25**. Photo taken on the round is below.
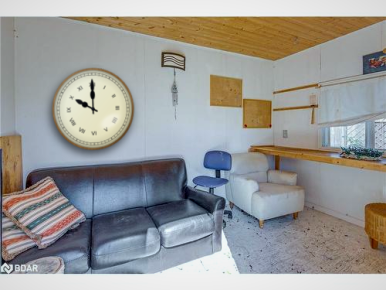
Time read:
**10:00**
